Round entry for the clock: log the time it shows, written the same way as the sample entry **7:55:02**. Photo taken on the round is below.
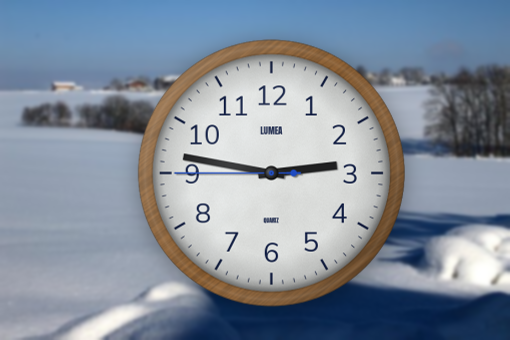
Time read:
**2:46:45**
